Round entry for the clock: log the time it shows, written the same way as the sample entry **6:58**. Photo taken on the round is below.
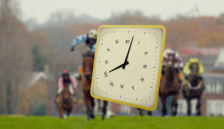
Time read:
**8:02**
